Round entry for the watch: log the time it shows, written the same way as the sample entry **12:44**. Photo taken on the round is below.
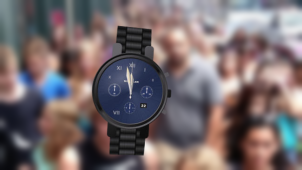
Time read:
**11:58**
